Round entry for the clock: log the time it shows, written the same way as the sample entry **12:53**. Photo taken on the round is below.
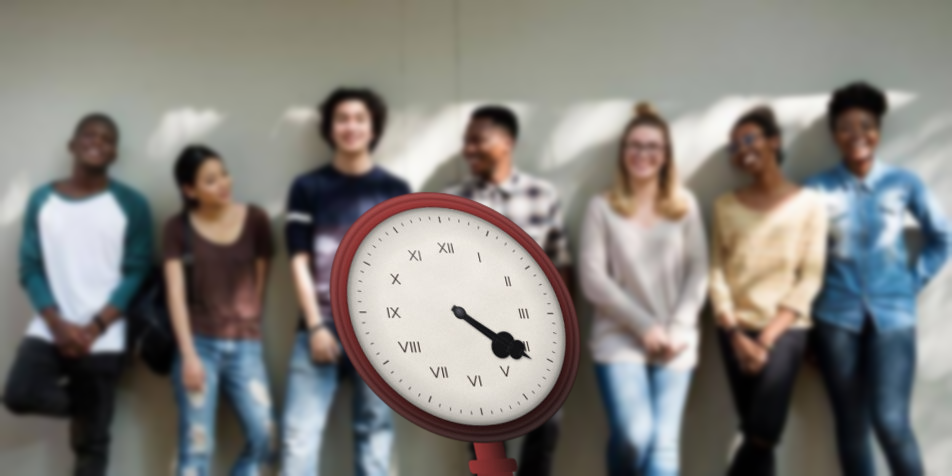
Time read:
**4:21**
